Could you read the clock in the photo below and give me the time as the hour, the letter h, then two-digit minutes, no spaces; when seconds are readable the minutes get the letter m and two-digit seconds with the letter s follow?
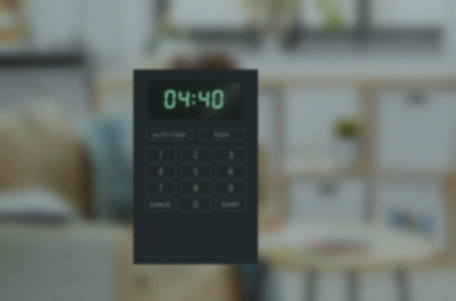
4h40
